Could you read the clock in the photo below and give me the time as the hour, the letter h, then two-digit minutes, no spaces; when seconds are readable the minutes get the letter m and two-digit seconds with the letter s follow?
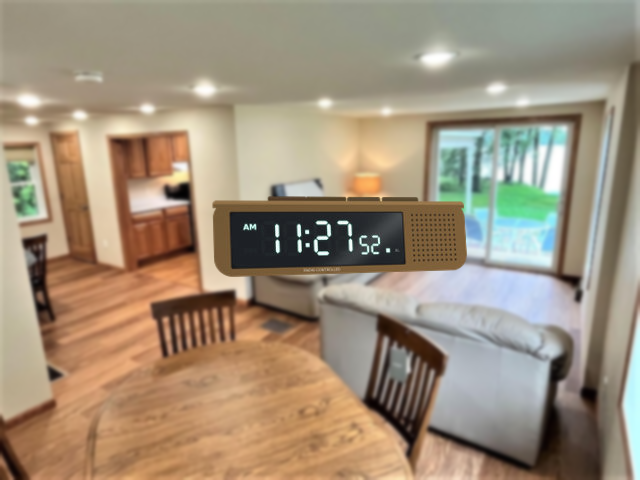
11h27m52s
